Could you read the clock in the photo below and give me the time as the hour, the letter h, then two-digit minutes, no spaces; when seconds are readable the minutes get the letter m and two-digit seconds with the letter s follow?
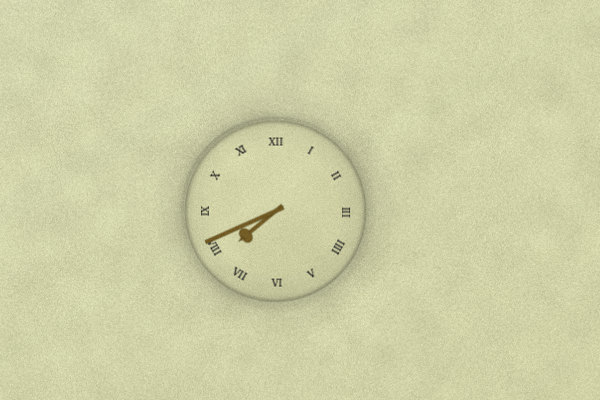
7h41
